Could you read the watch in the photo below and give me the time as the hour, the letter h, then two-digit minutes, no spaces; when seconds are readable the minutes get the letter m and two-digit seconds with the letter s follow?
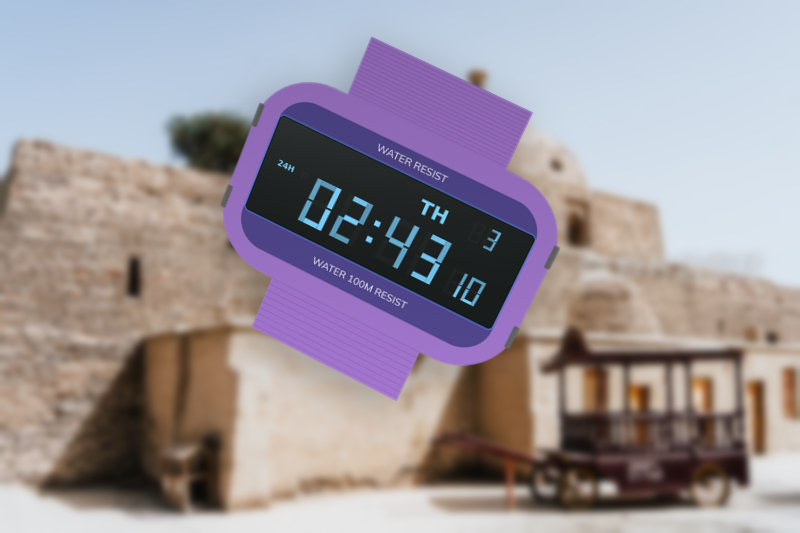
2h43m10s
